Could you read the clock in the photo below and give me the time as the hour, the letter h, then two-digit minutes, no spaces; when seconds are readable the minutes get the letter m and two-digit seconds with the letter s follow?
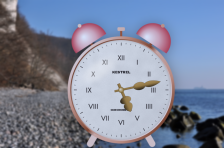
5h13
